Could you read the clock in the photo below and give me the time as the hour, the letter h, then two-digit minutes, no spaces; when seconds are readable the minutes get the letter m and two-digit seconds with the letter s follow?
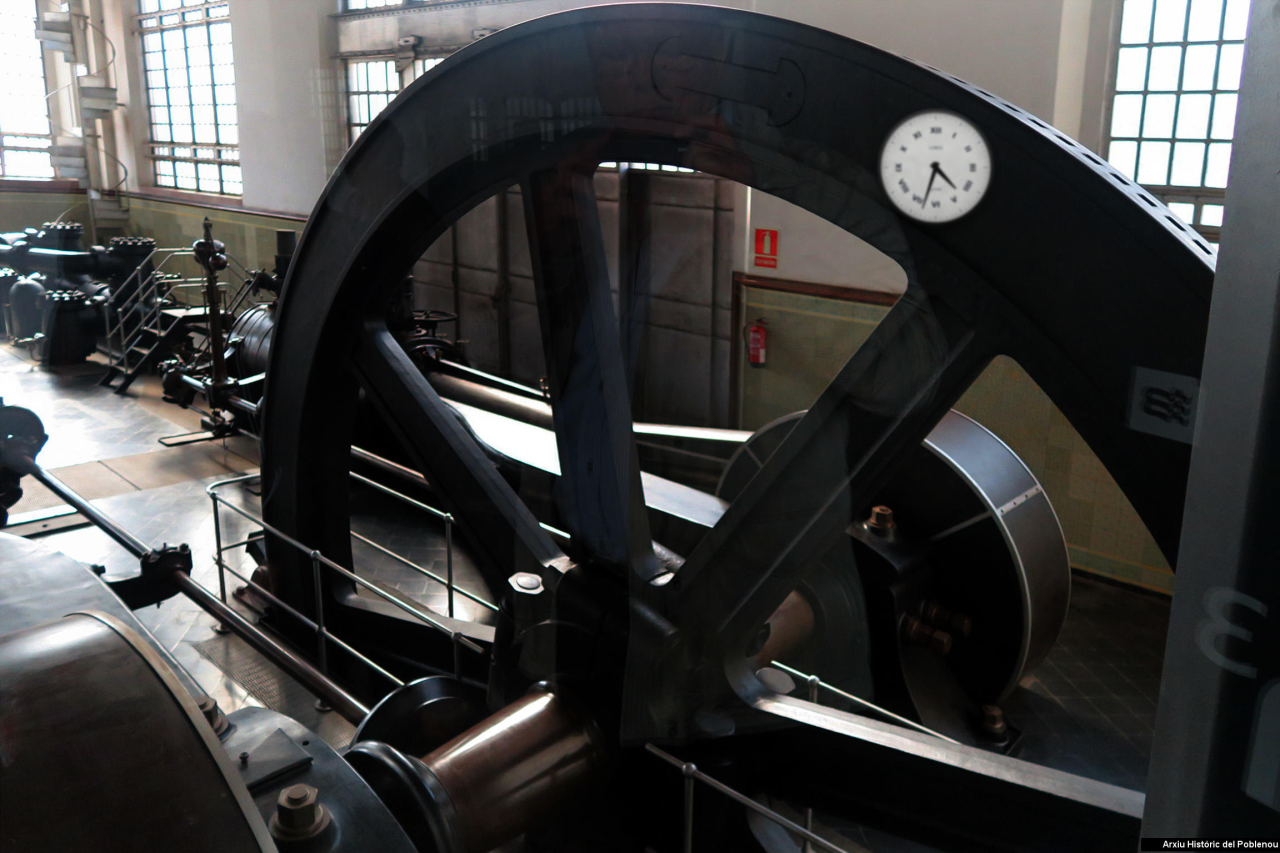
4h33
